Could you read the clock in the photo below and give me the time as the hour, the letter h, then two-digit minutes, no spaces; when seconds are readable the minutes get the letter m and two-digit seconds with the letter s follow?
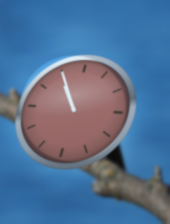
10h55
